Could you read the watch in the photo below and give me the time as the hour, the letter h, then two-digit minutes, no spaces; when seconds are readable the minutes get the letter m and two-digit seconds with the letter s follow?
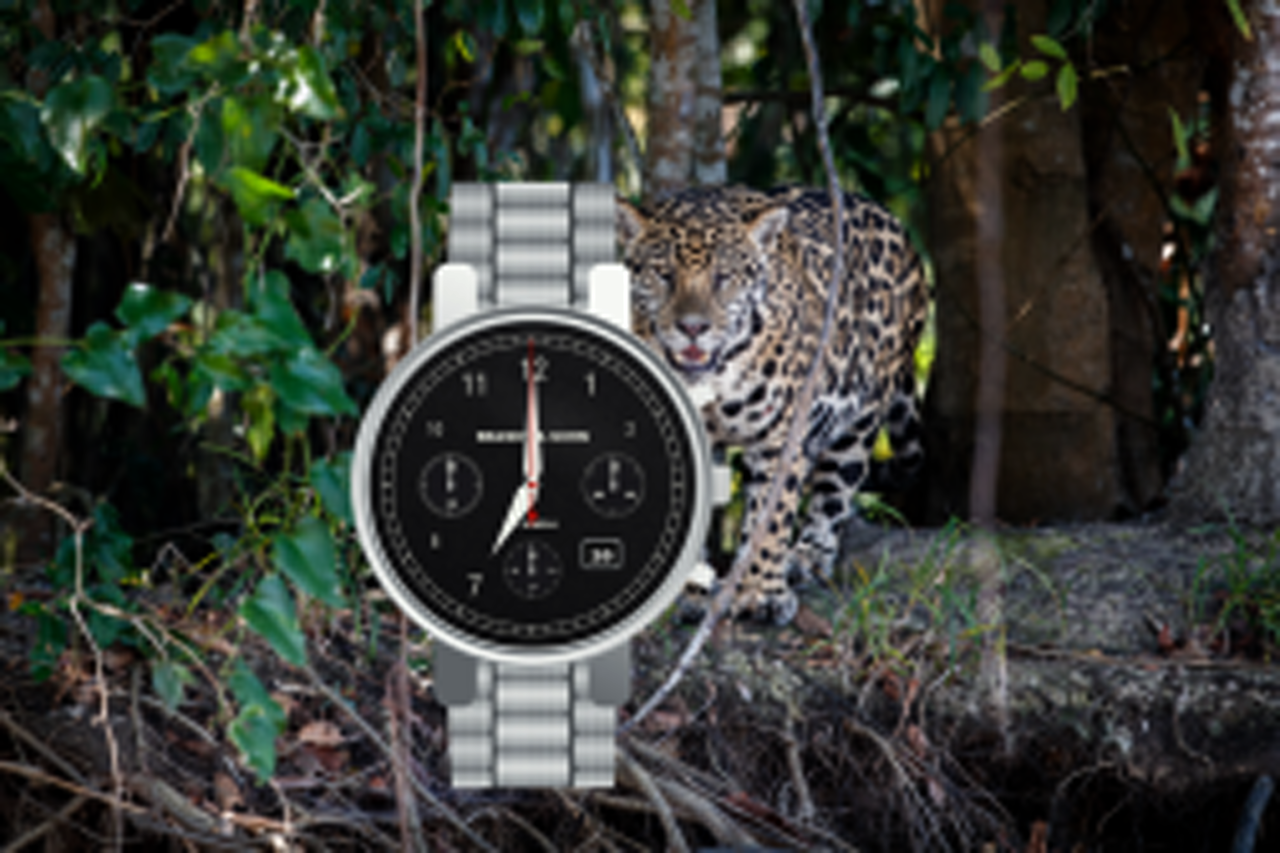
7h00
